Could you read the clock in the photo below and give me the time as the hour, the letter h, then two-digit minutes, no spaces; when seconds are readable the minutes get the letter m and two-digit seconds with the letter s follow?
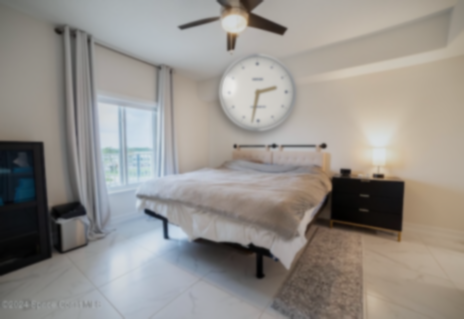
2h32
